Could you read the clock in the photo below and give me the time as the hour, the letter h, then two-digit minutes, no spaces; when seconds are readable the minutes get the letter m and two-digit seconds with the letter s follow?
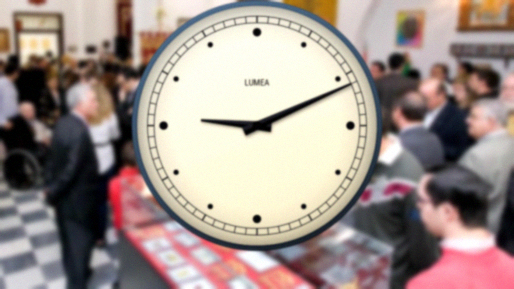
9h11
